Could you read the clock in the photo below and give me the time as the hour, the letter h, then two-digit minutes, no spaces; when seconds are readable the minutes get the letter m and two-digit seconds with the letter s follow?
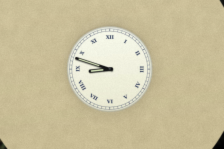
8h48
